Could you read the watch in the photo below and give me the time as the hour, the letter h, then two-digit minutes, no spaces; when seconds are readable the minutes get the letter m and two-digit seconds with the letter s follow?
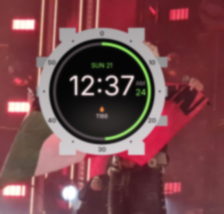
12h37
